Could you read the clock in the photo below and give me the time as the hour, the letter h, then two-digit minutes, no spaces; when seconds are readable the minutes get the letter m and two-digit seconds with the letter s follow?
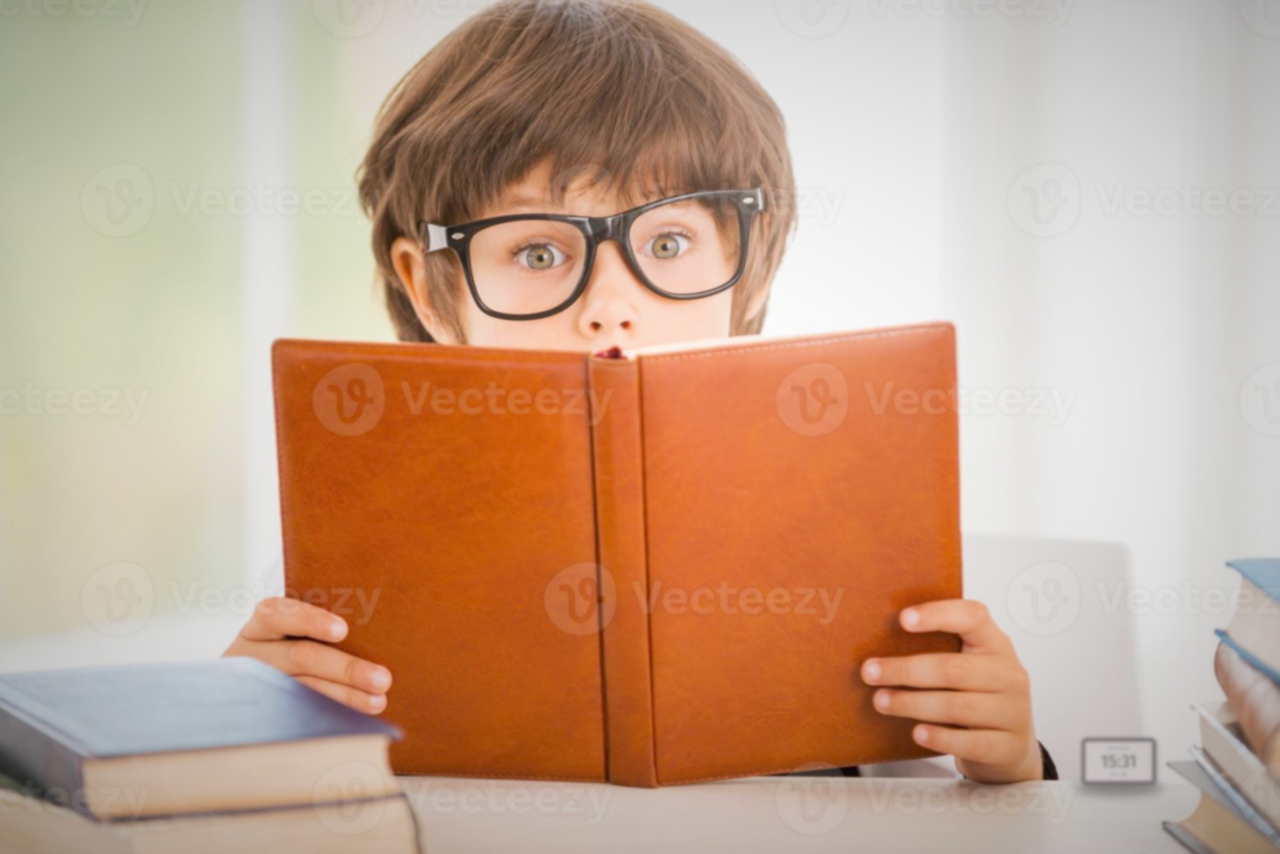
15h31
